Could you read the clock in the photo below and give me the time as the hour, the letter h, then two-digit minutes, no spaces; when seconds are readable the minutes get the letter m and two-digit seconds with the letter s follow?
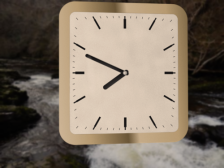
7h49
